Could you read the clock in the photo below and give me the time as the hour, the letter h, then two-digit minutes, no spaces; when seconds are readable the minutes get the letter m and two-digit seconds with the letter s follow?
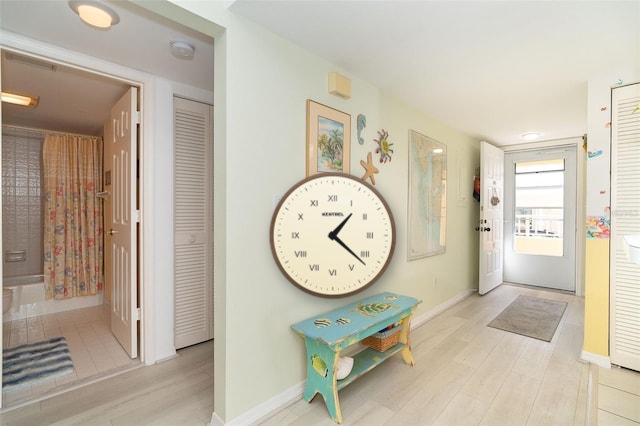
1h22
